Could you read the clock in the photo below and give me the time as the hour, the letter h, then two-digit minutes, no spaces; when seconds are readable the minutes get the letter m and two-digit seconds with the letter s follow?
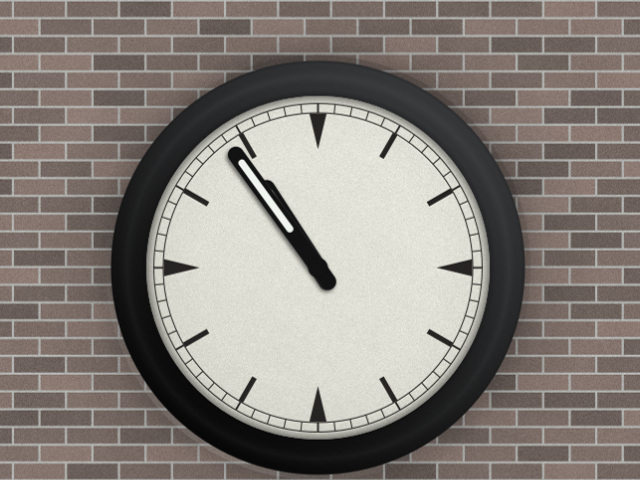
10h54
